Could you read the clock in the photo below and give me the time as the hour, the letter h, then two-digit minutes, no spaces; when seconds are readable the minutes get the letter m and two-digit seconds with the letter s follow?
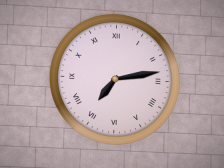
7h13
